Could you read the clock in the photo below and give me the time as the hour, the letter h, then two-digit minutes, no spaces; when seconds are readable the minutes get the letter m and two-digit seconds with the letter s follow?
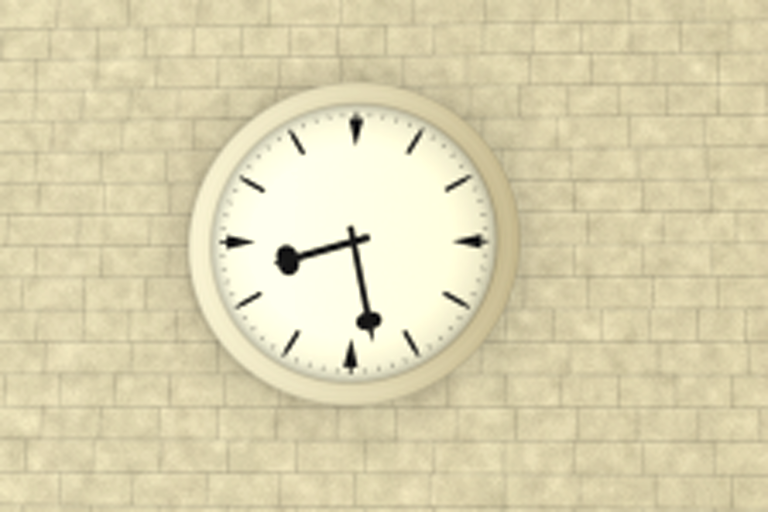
8h28
